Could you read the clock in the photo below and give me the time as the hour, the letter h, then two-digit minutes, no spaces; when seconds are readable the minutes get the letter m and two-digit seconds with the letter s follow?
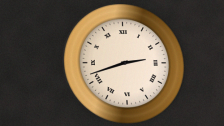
2h42
